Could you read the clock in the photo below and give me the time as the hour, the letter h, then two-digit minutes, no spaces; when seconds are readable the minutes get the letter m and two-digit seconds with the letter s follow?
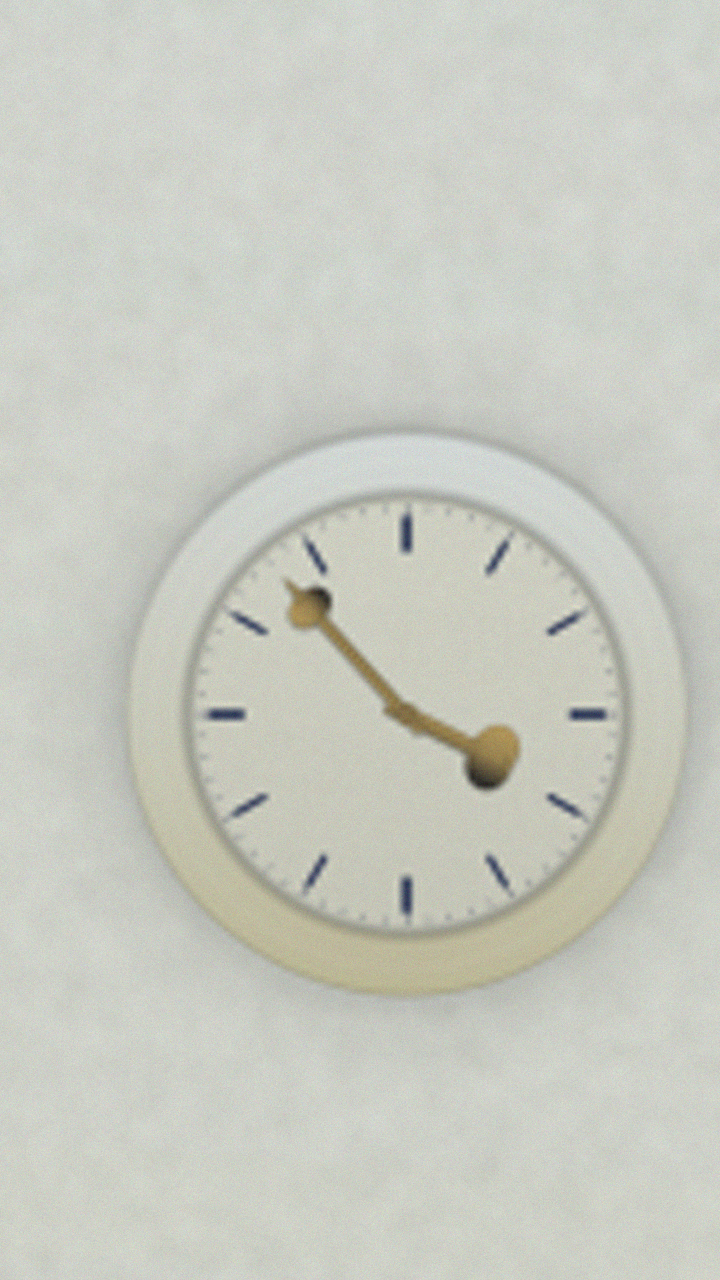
3h53
